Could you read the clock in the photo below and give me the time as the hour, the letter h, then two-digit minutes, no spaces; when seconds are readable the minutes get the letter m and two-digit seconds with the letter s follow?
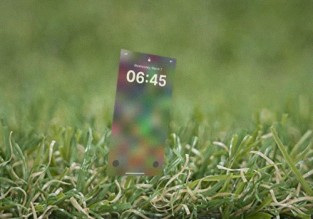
6h45
